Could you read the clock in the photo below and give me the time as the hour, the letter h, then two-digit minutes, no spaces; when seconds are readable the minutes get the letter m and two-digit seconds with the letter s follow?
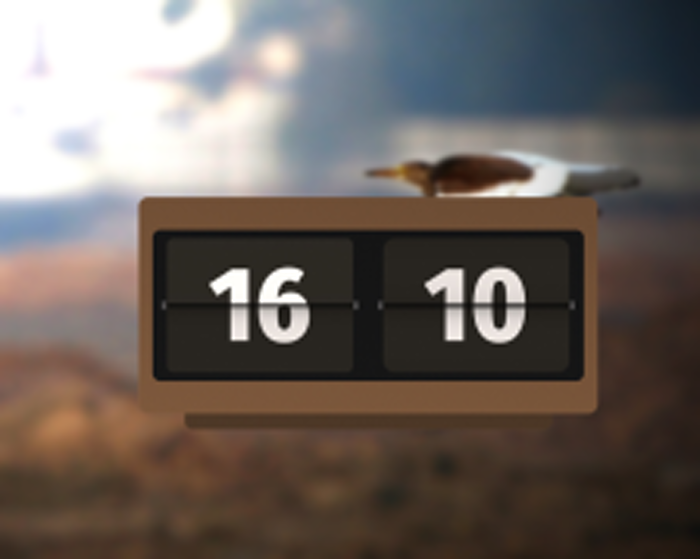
16h10
